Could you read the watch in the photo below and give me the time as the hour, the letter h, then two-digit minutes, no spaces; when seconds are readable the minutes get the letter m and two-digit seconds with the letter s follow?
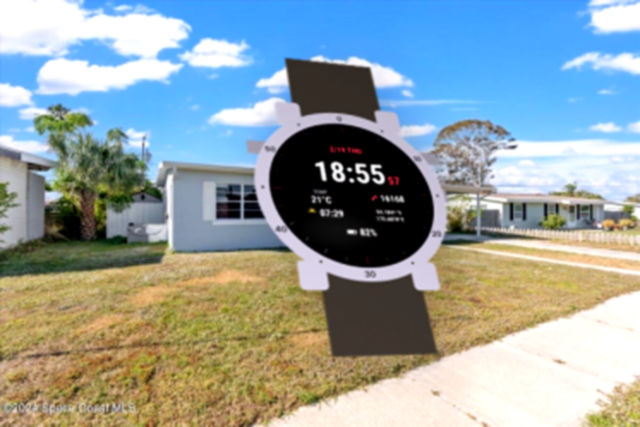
18h55
